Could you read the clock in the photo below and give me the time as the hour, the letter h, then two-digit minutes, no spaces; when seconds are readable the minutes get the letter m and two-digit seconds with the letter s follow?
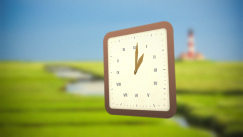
1h01
